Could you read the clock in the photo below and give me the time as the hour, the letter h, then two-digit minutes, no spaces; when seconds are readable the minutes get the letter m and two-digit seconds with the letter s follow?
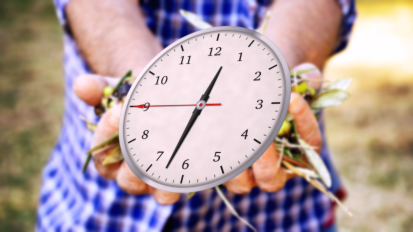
12h32m45s
